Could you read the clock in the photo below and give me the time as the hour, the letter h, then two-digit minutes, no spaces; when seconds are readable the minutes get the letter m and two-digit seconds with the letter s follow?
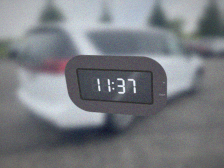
11h37
